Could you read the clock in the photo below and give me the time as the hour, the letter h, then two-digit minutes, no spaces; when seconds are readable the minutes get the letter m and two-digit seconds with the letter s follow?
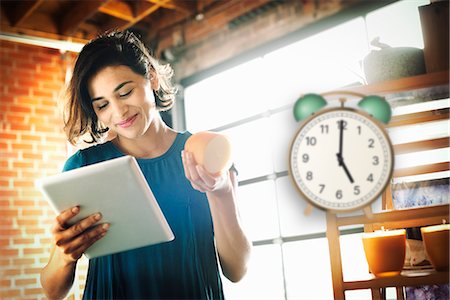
5h00
